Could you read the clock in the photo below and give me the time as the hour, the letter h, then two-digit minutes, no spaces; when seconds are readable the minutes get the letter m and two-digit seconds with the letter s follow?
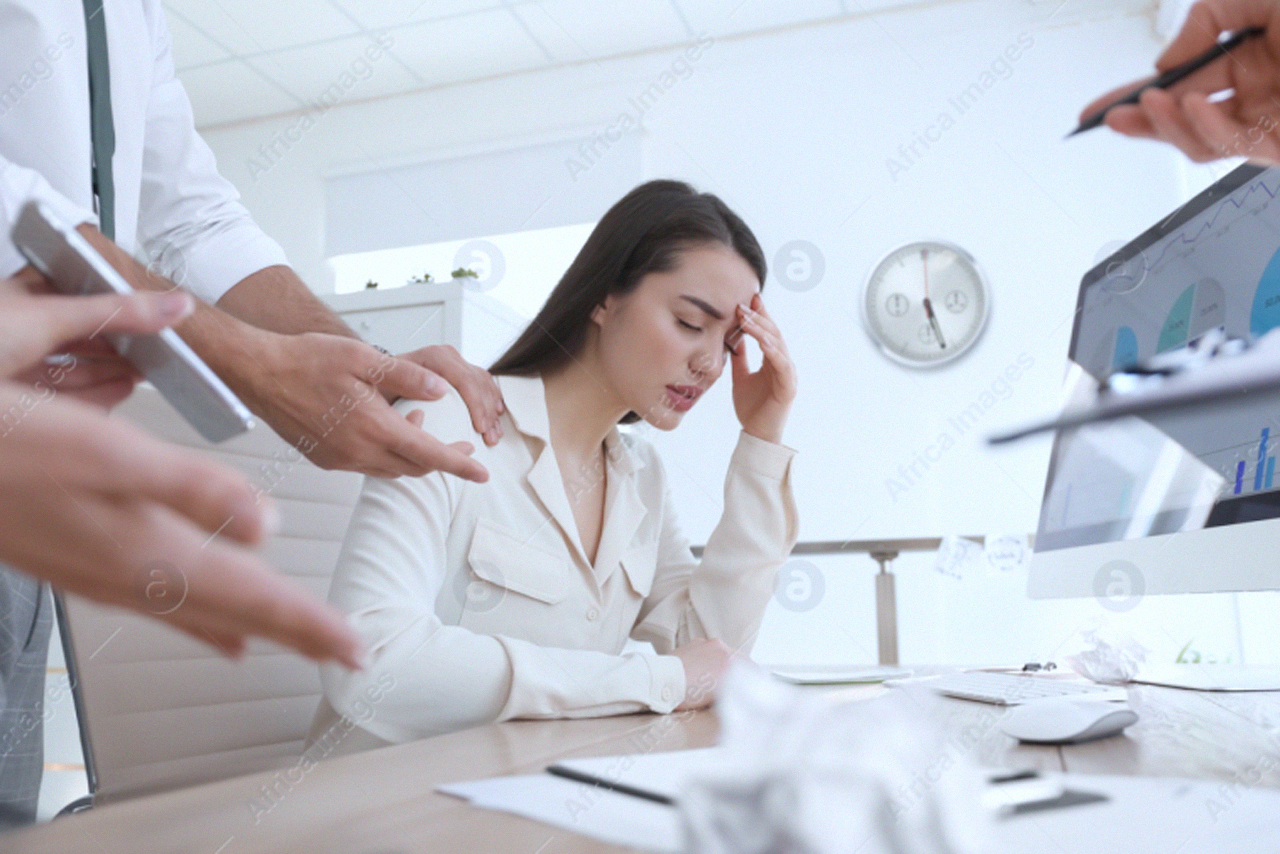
5h27
